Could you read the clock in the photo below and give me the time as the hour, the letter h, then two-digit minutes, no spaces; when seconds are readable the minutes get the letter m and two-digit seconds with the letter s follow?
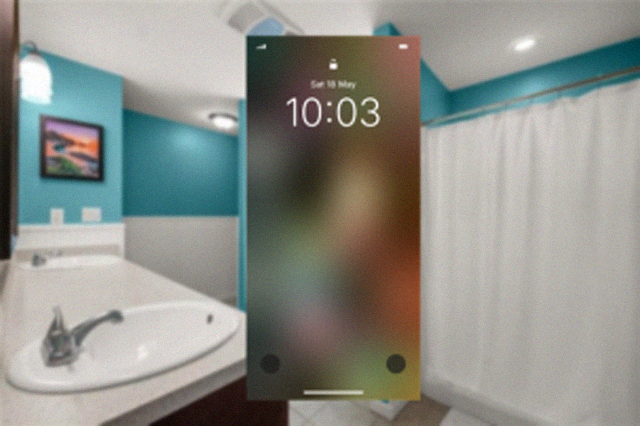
10h03
